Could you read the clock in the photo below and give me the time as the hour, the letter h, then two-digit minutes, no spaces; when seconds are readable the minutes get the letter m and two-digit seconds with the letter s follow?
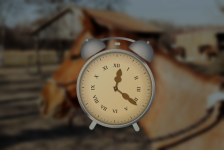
12h21
